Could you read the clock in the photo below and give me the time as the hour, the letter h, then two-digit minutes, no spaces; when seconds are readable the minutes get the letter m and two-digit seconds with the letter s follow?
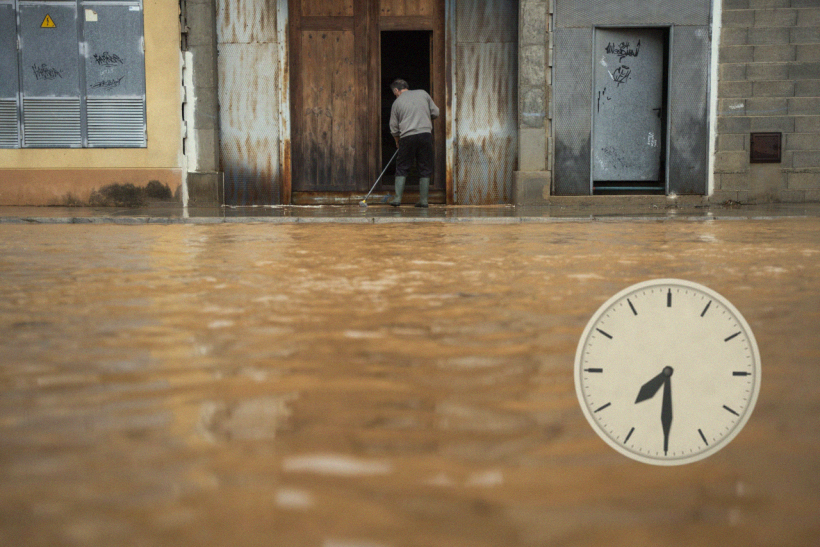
7h30
